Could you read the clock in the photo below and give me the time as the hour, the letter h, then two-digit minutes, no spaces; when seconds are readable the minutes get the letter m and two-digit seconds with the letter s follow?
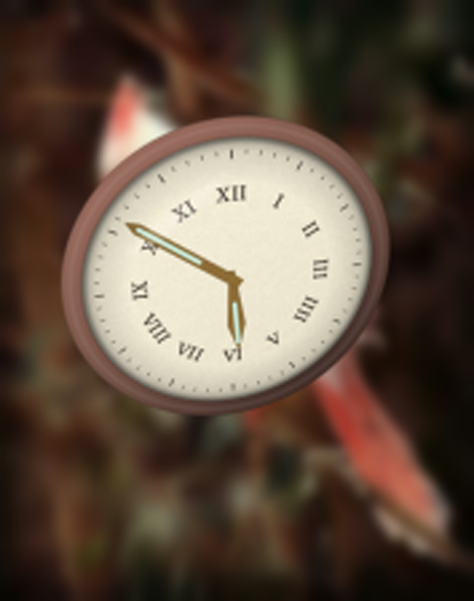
5h51
